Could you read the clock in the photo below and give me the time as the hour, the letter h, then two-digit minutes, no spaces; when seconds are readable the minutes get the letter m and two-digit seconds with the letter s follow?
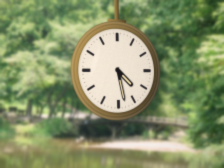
4h28
